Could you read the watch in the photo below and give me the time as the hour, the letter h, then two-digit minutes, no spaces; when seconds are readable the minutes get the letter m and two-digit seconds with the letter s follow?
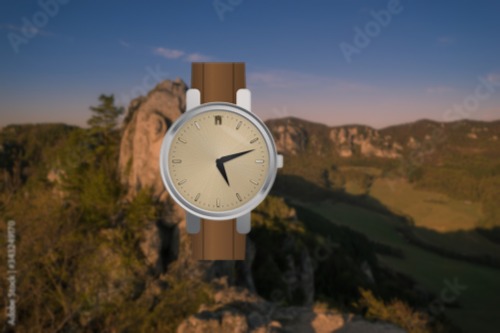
5h12
